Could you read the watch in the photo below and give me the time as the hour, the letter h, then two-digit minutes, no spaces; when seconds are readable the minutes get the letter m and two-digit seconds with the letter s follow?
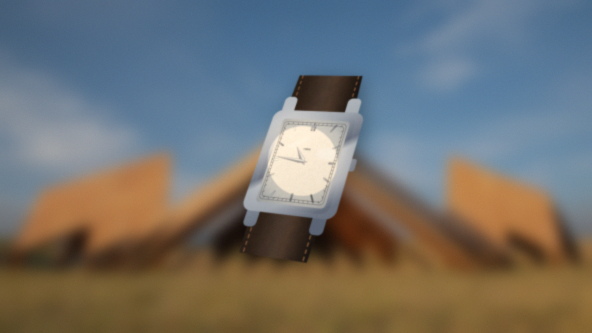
10h46
